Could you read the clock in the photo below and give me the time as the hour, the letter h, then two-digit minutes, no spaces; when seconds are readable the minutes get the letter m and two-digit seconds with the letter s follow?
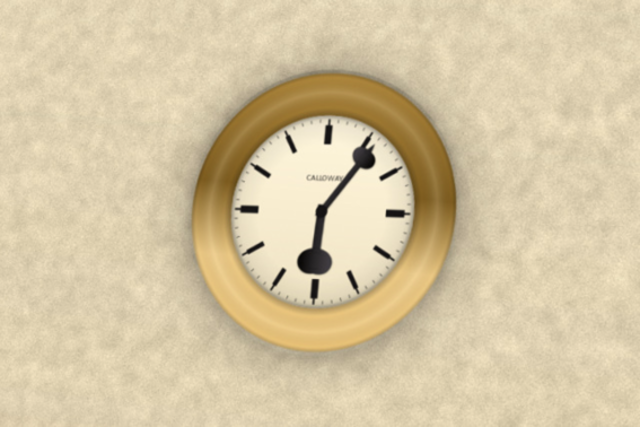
6h06
